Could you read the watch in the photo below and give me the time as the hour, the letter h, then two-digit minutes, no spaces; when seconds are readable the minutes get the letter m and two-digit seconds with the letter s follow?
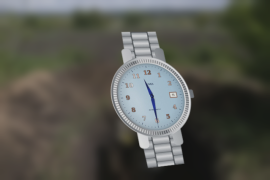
11h30
